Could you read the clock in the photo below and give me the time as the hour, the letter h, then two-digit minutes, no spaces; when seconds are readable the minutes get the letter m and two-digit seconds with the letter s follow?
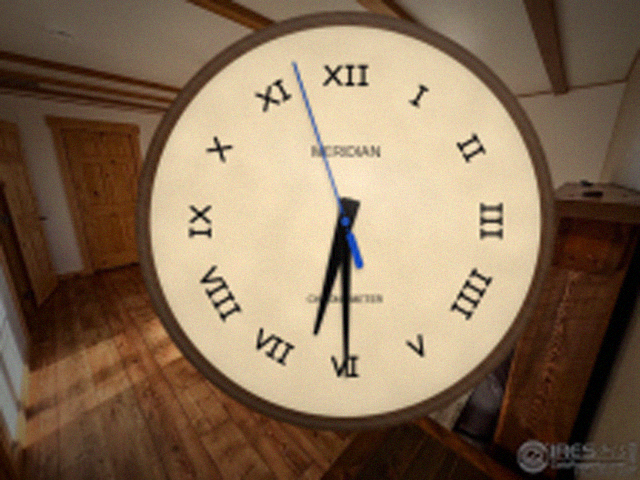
6h29m57s
